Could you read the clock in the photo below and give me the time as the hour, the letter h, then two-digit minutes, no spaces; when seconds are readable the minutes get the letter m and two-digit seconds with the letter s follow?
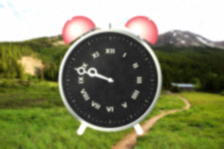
9h48
